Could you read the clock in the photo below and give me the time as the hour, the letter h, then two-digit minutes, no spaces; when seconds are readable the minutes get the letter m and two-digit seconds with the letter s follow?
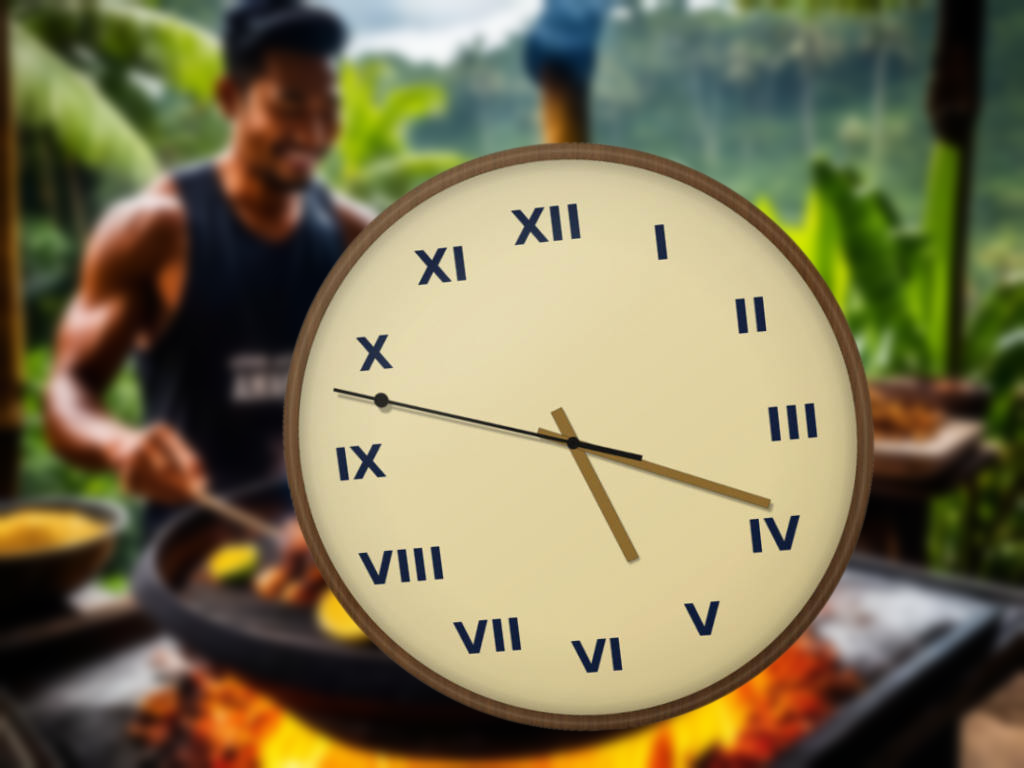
5h18m48s
